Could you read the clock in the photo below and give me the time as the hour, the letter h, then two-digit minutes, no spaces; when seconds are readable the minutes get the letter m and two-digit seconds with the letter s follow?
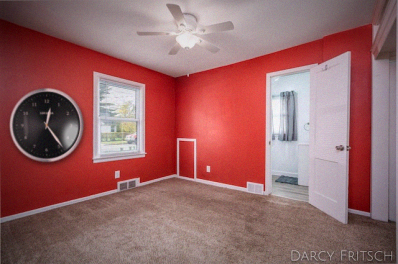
12h24
